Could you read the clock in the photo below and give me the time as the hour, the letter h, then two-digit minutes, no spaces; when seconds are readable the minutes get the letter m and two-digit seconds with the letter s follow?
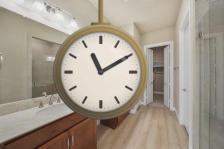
11h10
